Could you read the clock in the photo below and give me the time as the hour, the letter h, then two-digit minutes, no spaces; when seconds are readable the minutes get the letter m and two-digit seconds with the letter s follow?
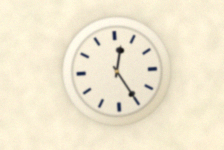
12h25
